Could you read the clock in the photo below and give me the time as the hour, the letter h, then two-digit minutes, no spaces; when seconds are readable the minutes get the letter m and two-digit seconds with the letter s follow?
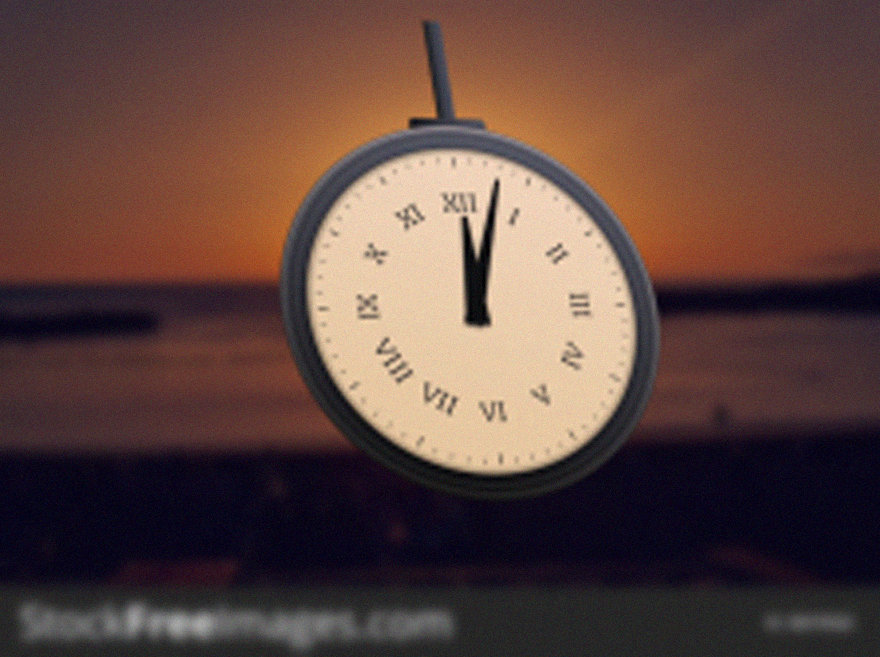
12h03
